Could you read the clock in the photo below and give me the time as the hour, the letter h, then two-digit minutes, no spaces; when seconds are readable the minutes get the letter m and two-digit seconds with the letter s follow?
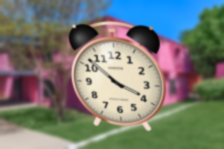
3h52
